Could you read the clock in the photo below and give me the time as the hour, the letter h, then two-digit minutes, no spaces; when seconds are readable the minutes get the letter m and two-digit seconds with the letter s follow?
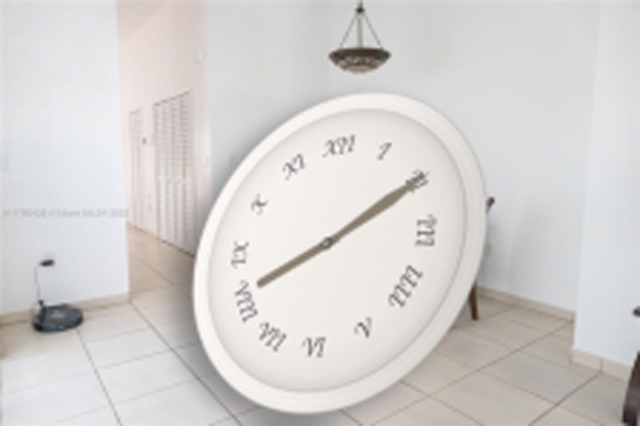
8h10
